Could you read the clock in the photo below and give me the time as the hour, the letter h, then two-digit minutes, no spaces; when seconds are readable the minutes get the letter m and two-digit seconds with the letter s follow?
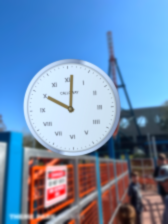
10h01
